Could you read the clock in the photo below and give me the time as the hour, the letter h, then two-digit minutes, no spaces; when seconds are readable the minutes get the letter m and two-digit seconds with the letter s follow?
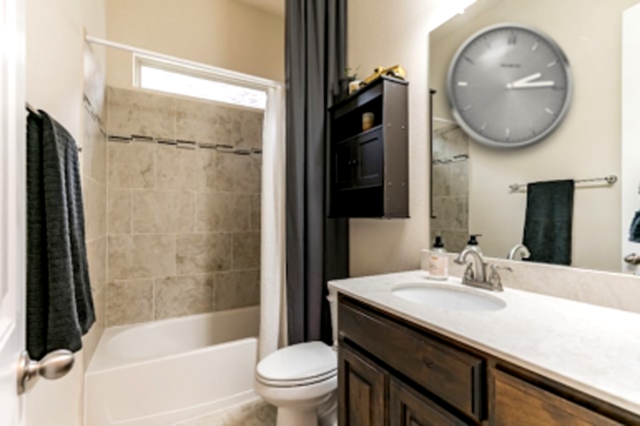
2h14
